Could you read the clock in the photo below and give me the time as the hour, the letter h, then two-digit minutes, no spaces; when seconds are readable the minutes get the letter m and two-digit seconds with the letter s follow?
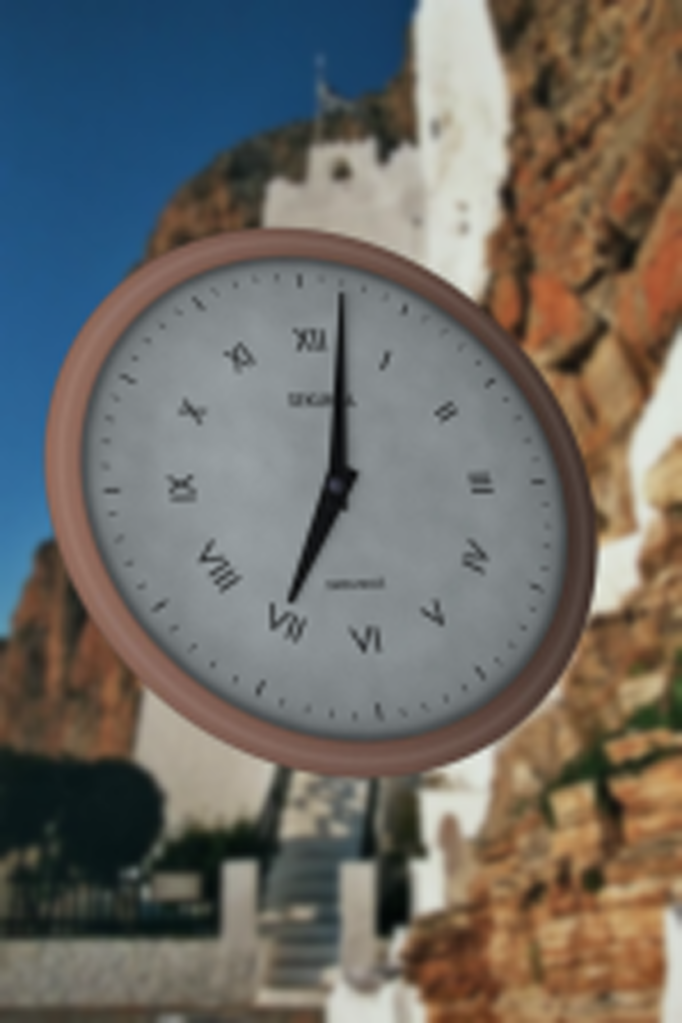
7h02
